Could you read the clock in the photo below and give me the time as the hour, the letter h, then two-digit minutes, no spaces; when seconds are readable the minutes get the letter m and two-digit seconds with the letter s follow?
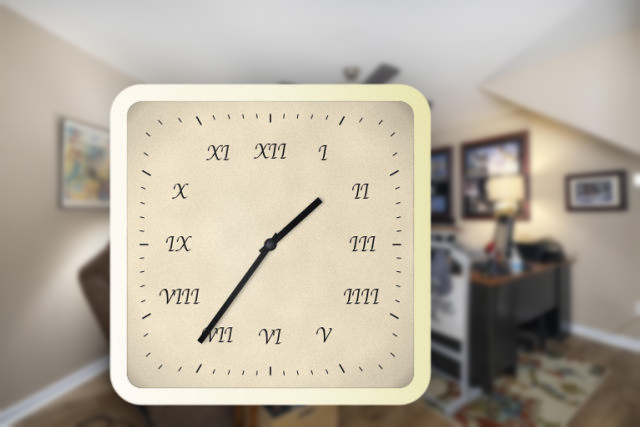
1h36
